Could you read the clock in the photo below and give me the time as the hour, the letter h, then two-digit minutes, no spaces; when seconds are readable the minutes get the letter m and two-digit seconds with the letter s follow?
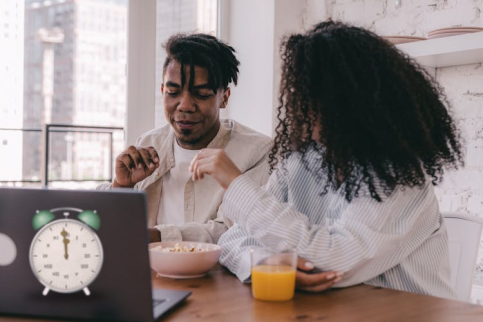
11h59
